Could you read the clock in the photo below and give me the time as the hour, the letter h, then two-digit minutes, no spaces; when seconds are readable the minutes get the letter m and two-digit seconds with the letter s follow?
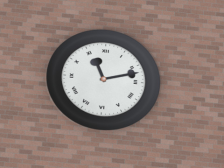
11h12
